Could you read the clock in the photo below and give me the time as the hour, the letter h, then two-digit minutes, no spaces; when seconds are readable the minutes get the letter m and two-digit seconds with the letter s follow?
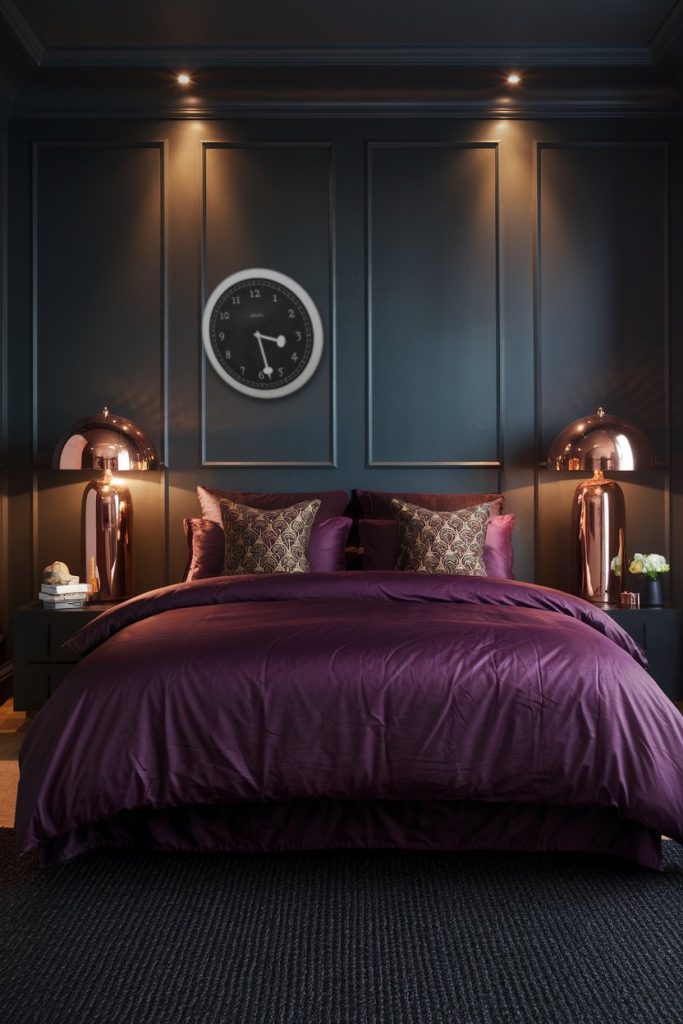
3h28
